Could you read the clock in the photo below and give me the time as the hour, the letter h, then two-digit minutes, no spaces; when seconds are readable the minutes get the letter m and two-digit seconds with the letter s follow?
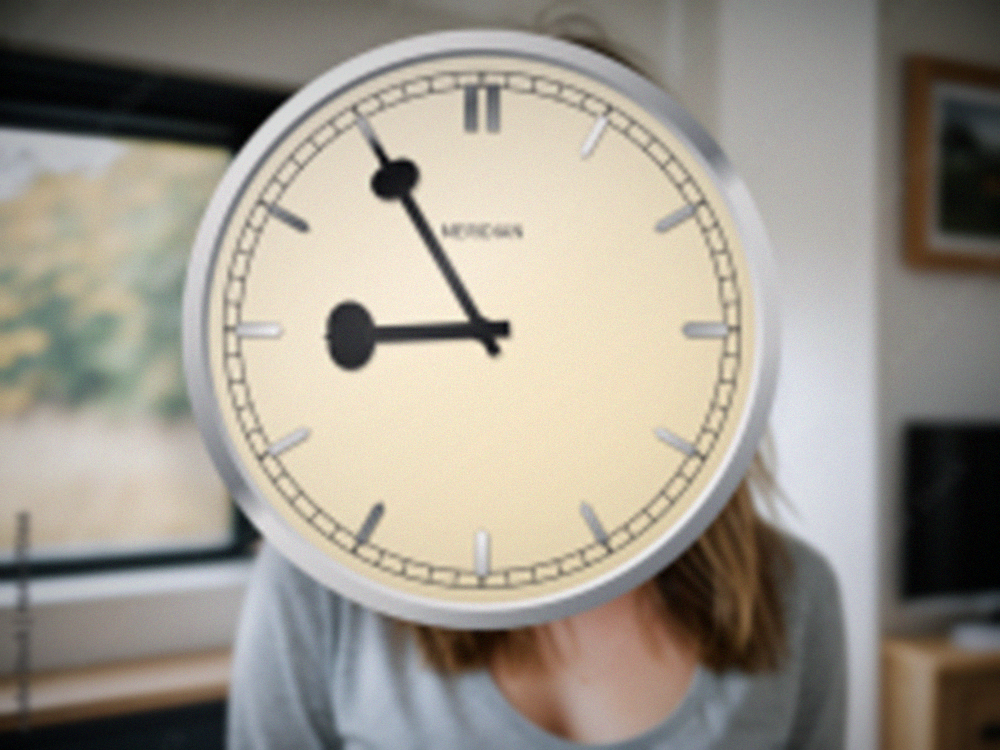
8h55
